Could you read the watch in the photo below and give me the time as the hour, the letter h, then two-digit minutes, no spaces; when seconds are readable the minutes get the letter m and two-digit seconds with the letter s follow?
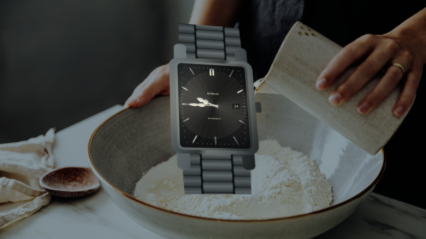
9h45
